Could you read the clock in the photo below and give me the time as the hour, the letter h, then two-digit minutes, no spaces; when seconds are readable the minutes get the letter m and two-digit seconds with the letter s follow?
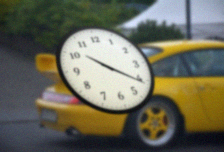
10h21
